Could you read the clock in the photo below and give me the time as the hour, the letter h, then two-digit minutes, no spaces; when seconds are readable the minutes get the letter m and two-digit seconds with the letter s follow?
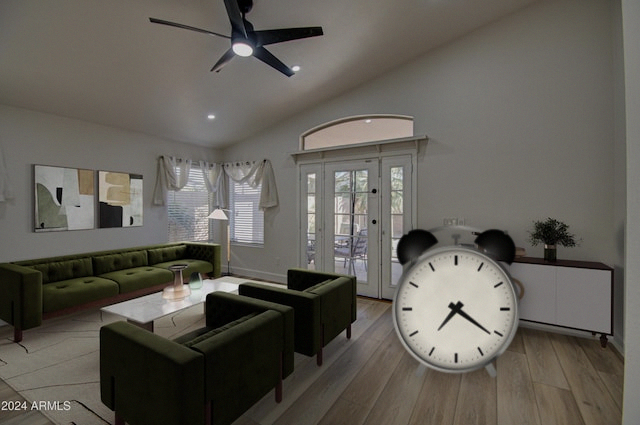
7h21
